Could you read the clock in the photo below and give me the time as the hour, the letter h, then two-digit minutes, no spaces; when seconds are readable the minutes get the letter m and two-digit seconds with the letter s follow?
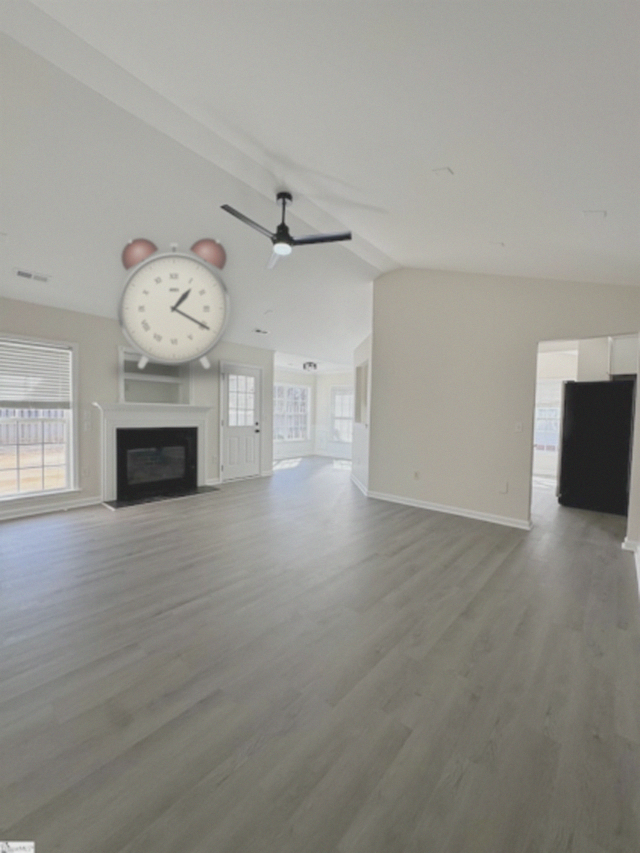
1h20
